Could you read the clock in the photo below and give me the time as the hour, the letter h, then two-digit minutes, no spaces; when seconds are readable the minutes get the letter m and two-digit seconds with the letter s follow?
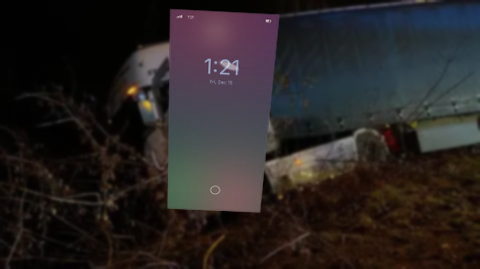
1h21
